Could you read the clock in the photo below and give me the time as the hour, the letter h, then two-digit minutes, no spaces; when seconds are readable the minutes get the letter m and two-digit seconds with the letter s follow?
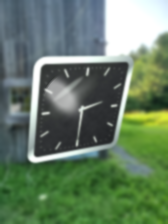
2h30
